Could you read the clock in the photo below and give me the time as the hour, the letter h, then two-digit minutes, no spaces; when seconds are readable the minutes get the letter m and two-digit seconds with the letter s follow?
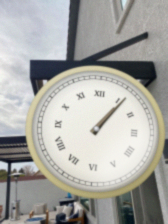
1h06
